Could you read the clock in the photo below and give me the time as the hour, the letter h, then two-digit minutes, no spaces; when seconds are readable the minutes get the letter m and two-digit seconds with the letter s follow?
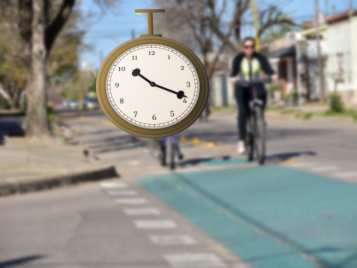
10h19
